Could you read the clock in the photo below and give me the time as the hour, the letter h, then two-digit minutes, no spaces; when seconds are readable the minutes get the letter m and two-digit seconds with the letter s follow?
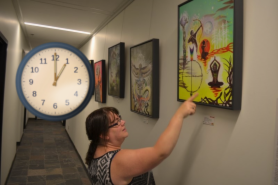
1h00
